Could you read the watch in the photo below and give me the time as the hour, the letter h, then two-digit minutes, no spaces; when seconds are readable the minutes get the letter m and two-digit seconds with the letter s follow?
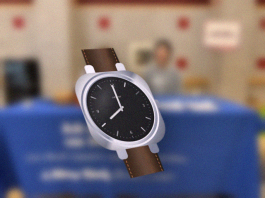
8h00
